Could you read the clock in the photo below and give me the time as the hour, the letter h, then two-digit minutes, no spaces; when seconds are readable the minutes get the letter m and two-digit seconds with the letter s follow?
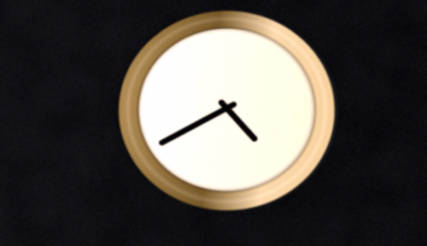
4h40
